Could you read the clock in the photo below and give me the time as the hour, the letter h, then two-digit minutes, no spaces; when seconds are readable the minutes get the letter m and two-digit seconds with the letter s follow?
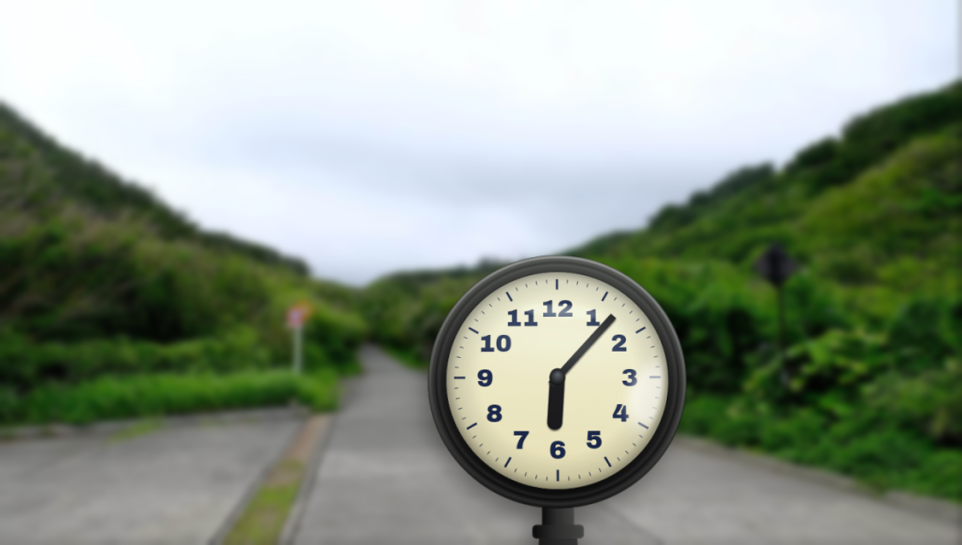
6h07
